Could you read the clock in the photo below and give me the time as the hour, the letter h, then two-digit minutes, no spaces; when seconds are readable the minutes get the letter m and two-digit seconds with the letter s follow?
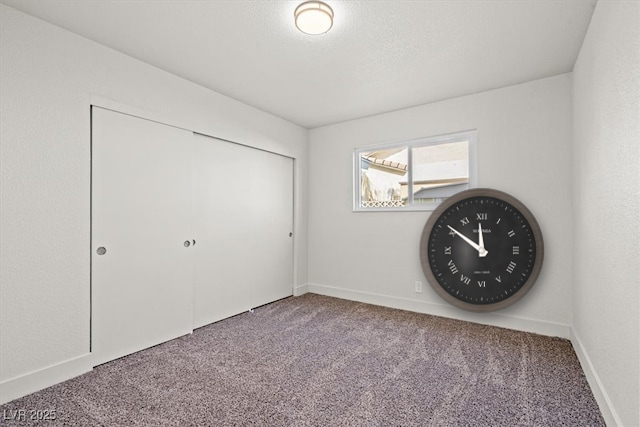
11h51
